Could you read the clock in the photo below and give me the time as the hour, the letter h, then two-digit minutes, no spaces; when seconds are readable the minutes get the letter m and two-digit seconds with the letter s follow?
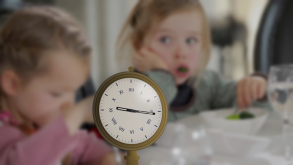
9h16
